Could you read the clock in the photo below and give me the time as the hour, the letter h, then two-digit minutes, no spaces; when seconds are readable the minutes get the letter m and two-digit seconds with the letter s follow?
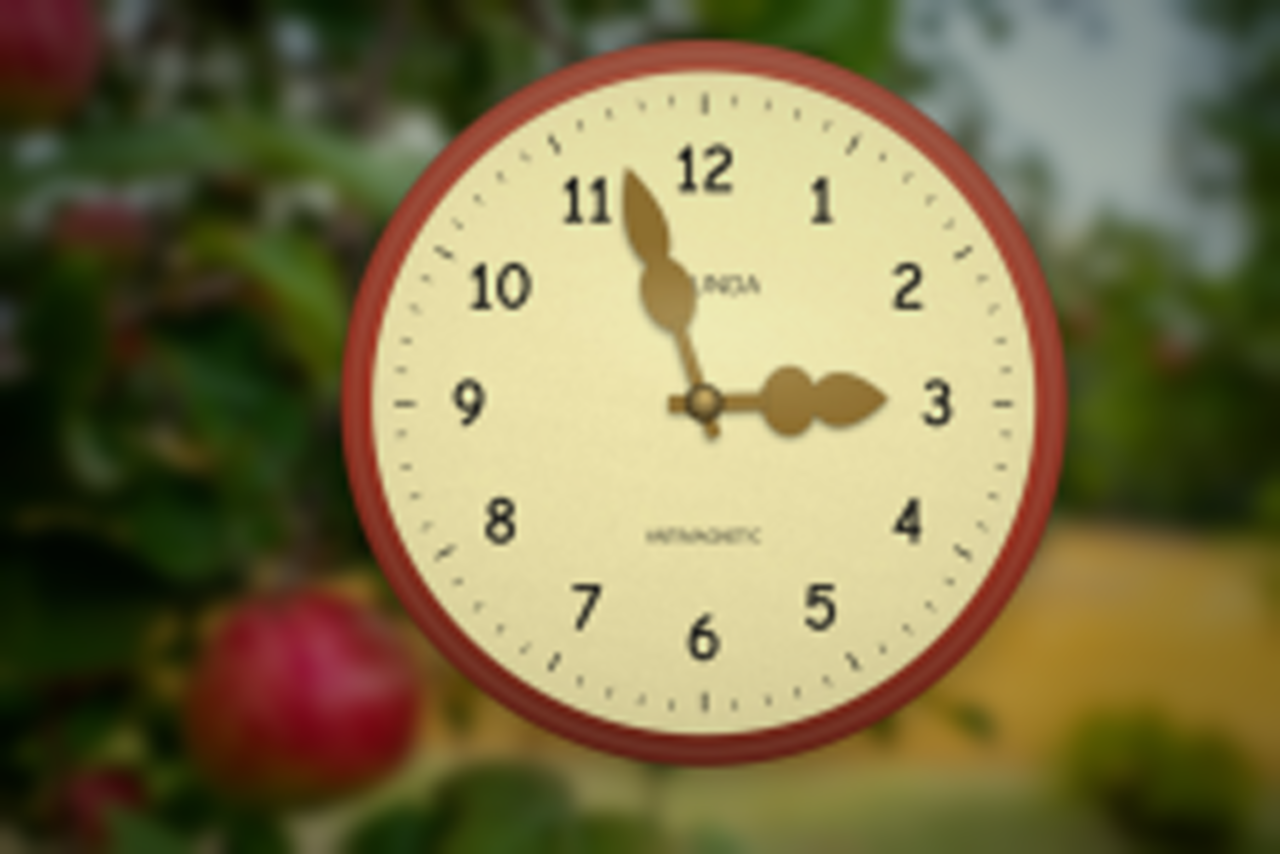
2h57
